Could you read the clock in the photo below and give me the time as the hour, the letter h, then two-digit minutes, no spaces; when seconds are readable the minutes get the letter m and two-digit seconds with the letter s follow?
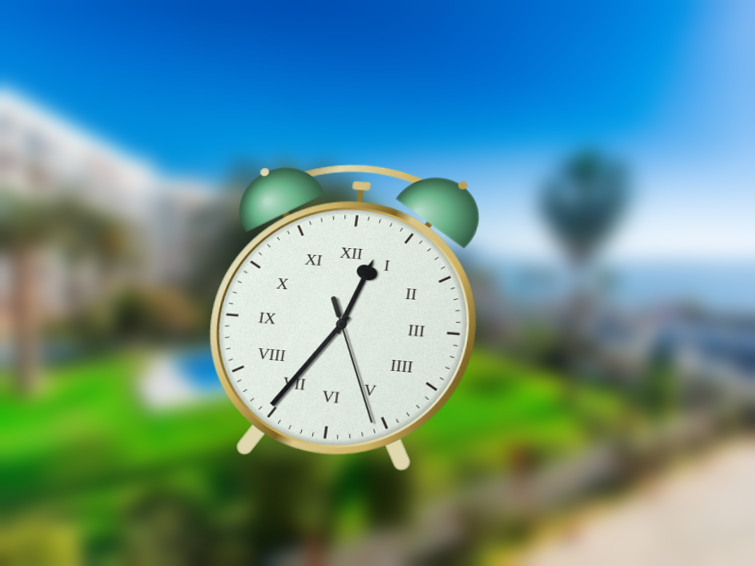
12h35m26s
